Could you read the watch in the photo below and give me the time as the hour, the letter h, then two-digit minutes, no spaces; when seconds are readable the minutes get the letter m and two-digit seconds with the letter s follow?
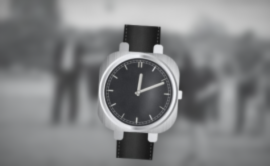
12h11
